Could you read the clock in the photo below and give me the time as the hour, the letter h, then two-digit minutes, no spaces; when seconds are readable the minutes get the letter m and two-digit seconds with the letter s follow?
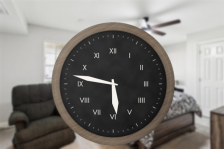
5h47
